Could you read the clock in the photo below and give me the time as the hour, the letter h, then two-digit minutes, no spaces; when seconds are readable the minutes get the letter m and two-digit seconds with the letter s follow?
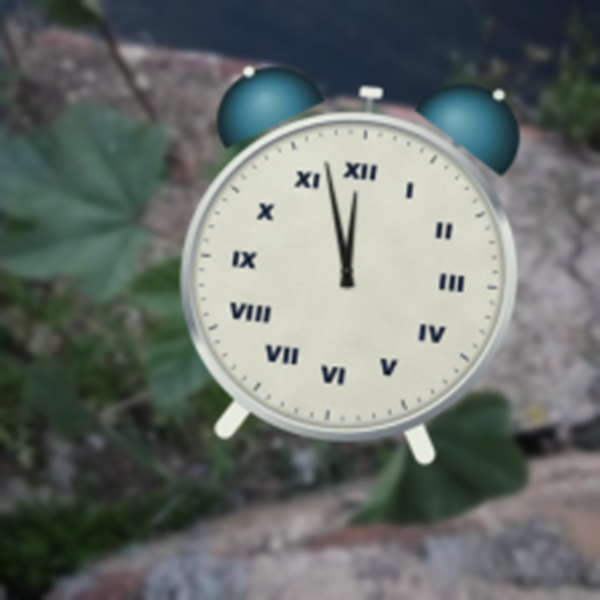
11h57
